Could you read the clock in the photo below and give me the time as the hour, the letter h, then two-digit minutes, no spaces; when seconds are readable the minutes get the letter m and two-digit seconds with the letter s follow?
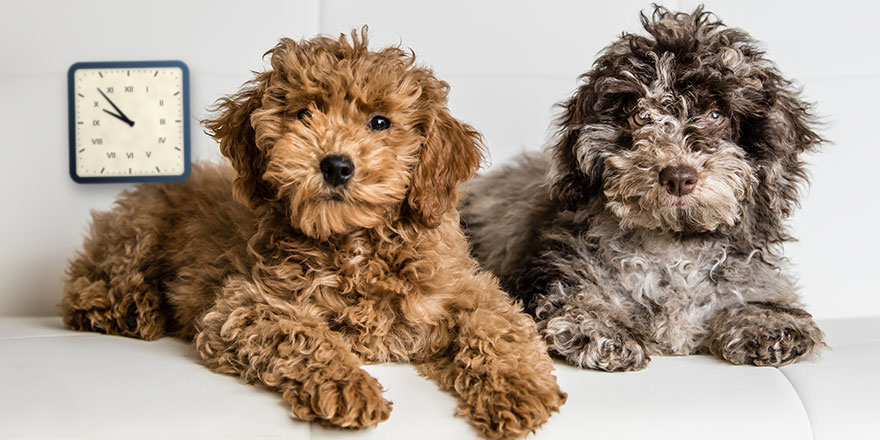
9h53
